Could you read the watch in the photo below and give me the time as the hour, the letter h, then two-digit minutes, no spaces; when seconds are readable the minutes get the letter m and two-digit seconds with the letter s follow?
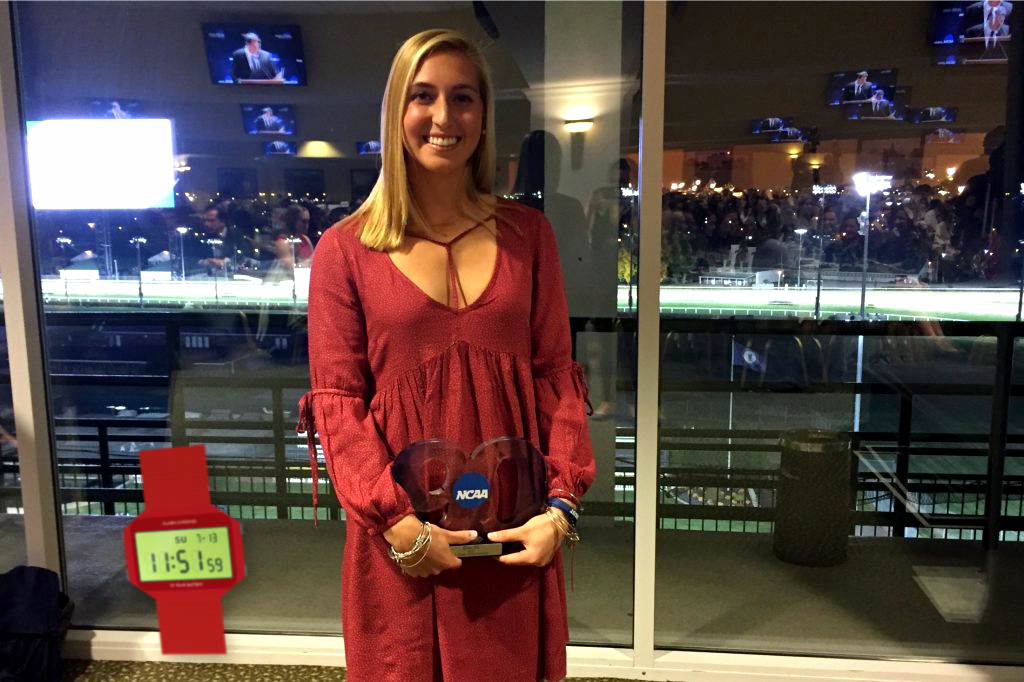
11h51m59s
